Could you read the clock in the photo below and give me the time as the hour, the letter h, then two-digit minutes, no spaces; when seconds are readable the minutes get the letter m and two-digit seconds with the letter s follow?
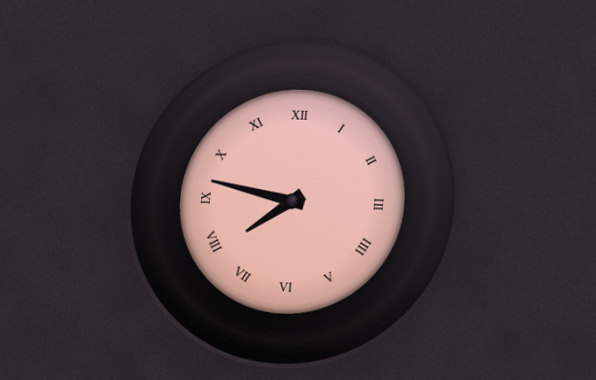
7h47
